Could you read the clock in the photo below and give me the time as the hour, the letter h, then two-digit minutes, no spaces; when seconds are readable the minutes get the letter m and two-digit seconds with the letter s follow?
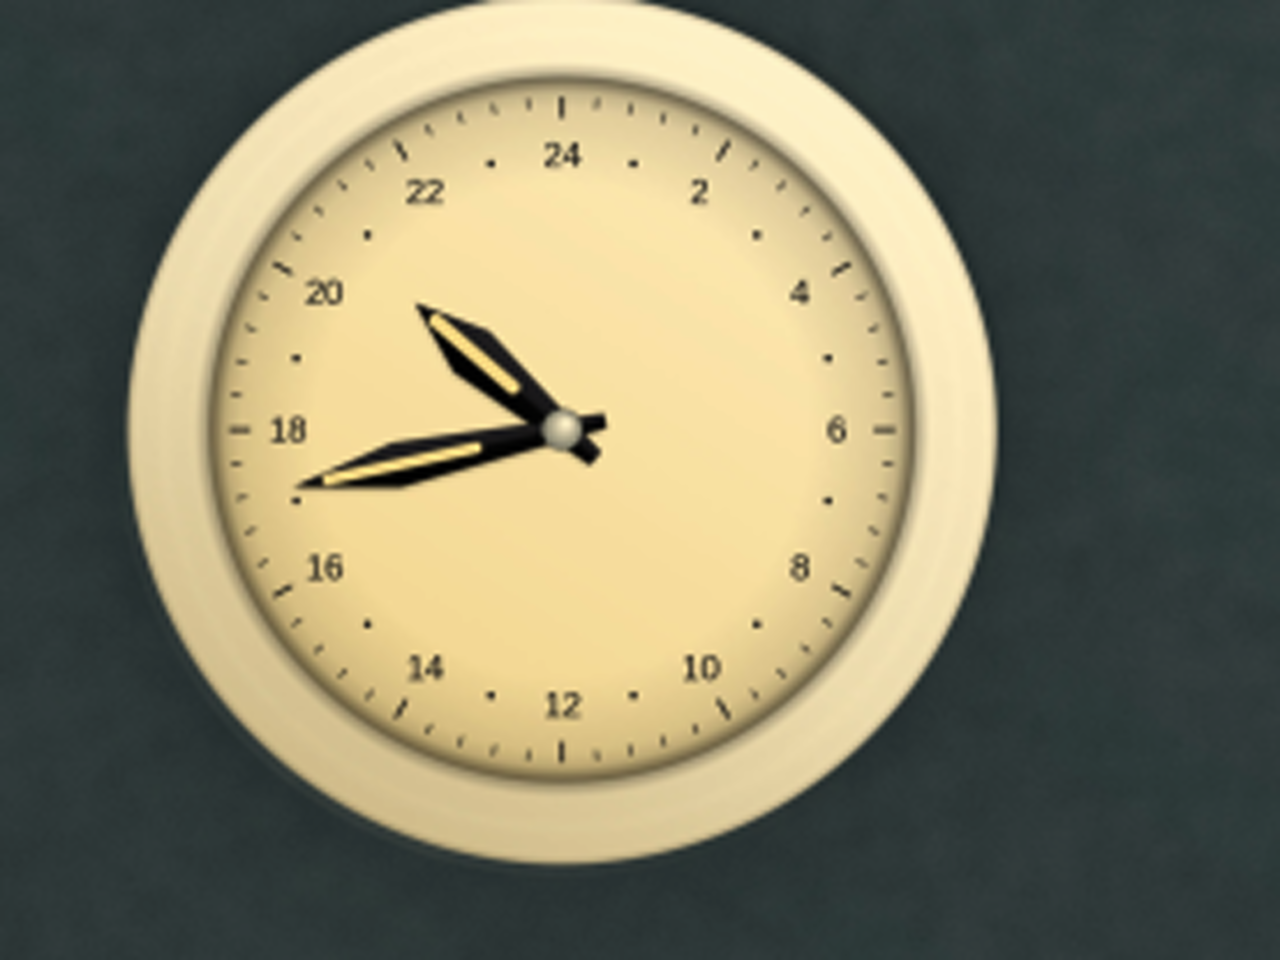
20h43
